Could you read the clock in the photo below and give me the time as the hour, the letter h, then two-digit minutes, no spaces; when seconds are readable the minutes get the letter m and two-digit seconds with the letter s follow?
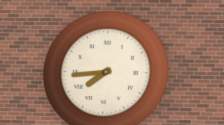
7h44
